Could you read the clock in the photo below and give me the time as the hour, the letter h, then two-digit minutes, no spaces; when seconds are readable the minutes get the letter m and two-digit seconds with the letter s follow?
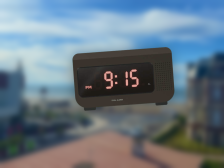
9h15
